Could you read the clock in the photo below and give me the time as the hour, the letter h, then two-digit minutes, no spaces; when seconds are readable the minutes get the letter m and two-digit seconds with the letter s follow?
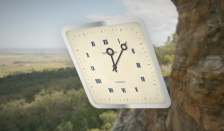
12h07
